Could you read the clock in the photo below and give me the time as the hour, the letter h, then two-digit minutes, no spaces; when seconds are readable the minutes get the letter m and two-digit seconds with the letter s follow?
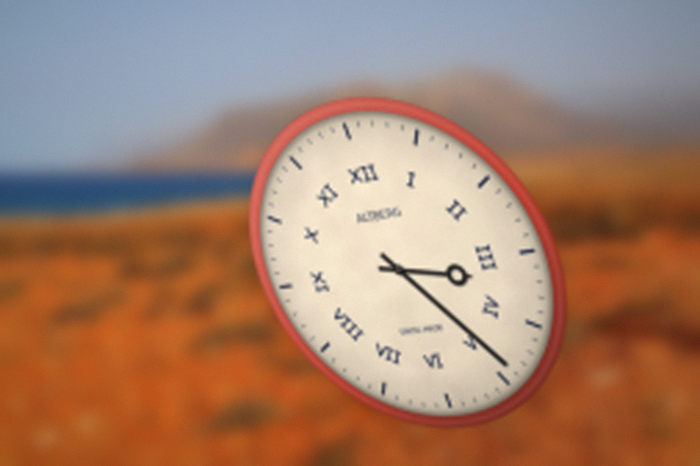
3h24
